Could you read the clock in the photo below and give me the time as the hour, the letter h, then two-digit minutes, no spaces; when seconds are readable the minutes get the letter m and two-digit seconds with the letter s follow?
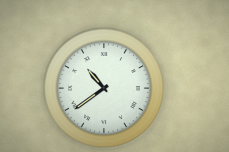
10h39
